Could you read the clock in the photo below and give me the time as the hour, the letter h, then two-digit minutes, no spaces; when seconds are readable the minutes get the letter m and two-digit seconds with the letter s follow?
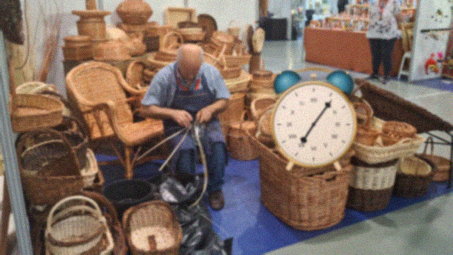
7h06
